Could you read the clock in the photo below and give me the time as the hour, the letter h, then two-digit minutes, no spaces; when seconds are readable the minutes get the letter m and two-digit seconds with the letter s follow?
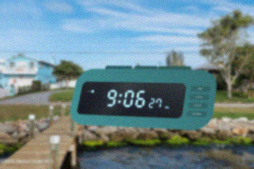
9h06
